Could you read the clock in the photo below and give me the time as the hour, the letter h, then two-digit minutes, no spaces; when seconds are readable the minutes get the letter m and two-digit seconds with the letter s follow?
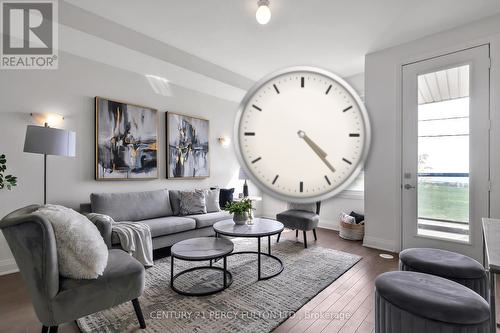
4h23
